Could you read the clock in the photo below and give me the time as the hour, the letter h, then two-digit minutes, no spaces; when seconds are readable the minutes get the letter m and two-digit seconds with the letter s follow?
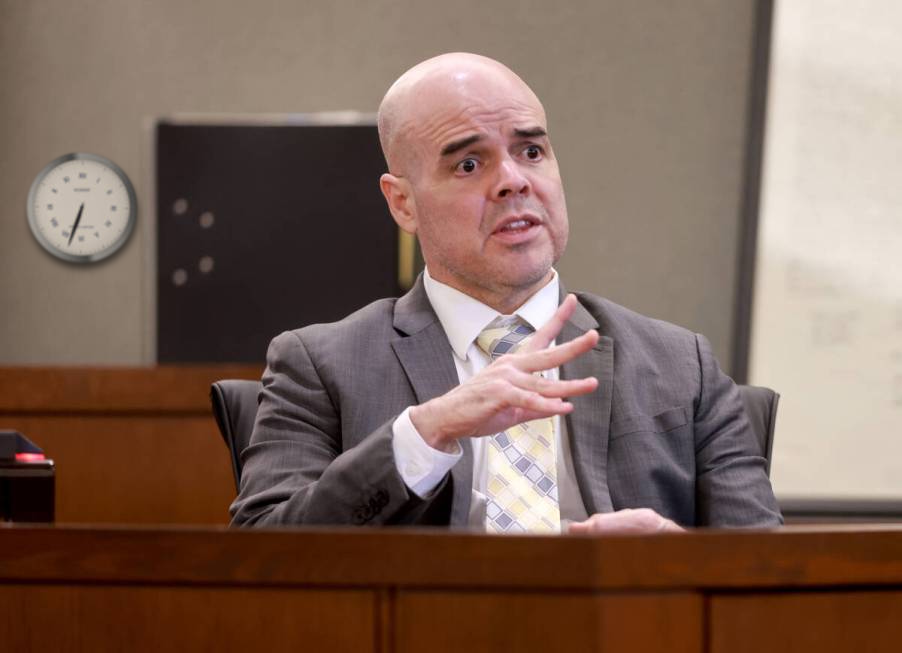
6h33
